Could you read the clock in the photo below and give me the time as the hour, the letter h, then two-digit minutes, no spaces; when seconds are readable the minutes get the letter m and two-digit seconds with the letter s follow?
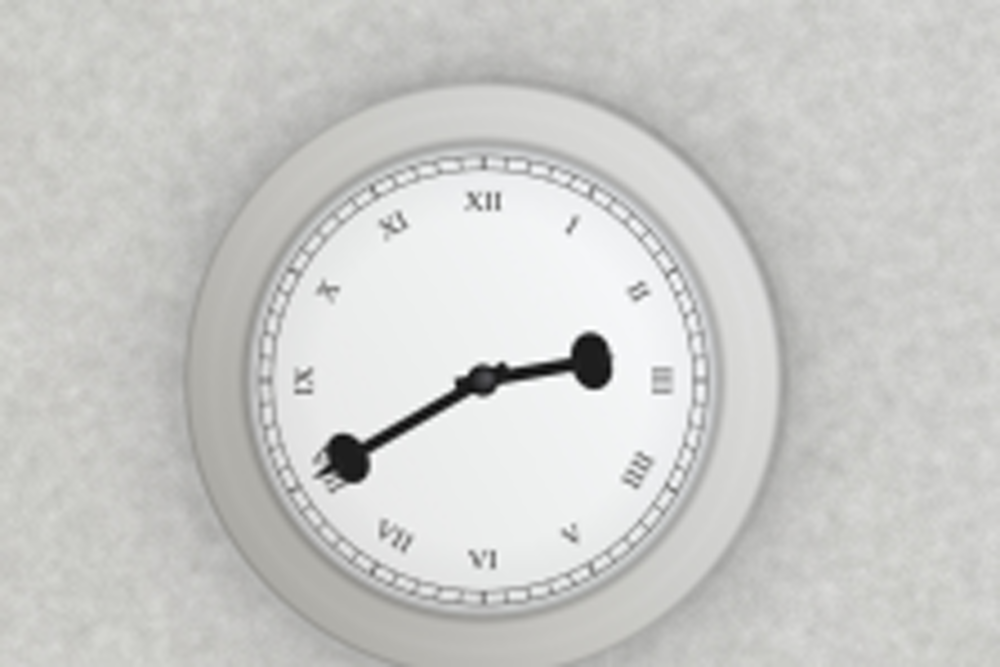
2h40
